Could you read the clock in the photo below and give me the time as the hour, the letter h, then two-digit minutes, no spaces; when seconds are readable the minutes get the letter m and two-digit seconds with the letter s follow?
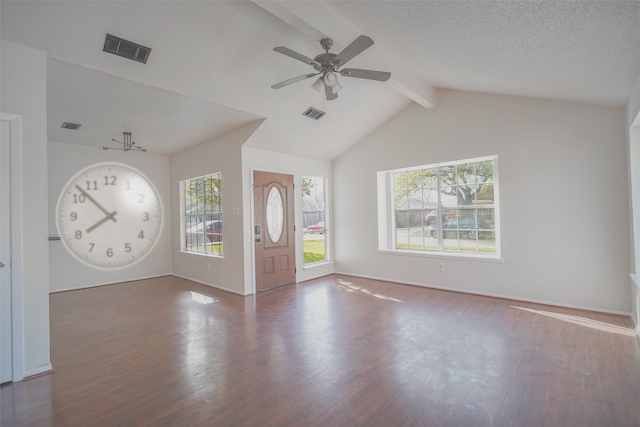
7h52
